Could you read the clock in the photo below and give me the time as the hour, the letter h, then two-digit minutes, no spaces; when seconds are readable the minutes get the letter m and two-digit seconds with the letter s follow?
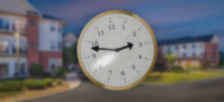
2h48
